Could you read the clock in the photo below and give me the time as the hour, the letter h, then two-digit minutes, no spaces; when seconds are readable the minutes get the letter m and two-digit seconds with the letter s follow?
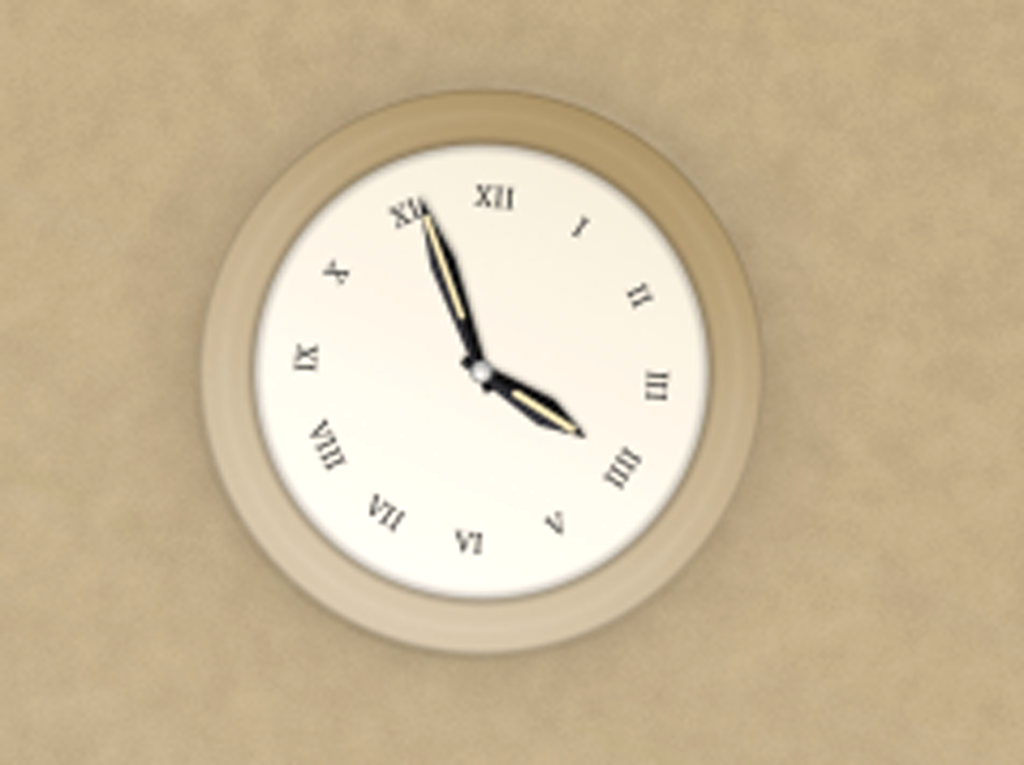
3h56
